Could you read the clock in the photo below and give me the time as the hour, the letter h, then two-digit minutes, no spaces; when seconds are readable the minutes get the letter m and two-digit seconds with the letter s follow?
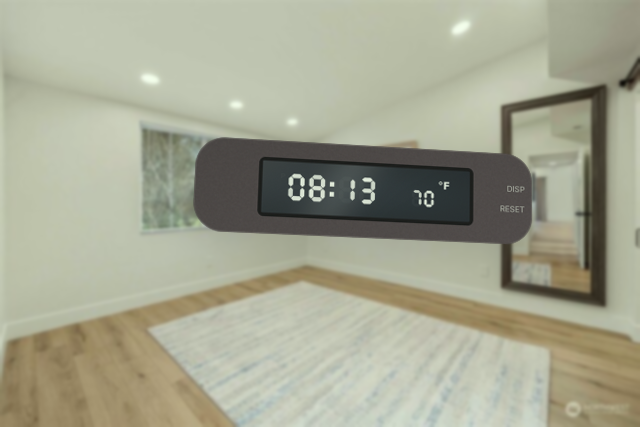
8h13
